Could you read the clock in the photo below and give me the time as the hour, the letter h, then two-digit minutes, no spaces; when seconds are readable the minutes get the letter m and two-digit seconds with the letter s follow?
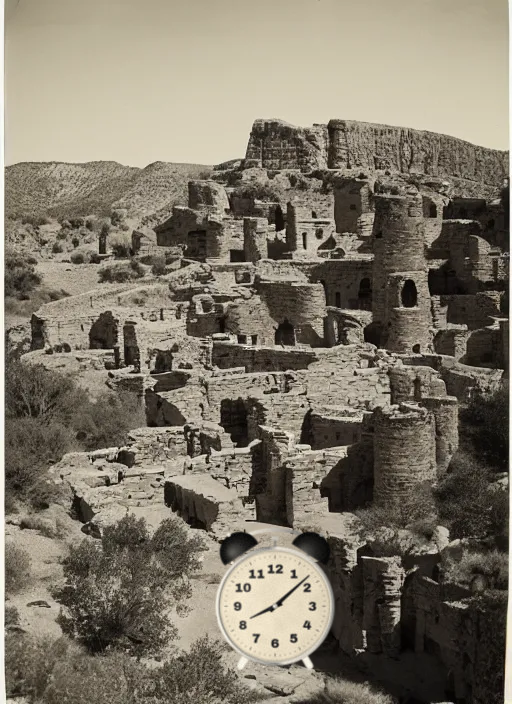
8h08
